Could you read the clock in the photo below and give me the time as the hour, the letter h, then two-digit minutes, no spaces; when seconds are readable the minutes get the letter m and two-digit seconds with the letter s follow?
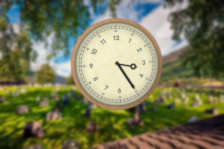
3h25
